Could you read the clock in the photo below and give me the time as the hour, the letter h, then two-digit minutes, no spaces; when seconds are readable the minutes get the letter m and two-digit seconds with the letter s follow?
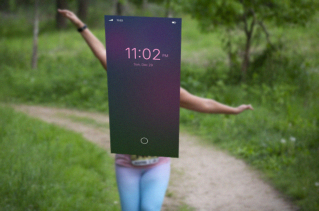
11h02
